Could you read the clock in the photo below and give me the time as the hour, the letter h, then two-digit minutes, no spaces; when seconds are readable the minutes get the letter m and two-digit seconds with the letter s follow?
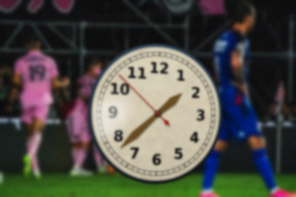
1h37m52s
